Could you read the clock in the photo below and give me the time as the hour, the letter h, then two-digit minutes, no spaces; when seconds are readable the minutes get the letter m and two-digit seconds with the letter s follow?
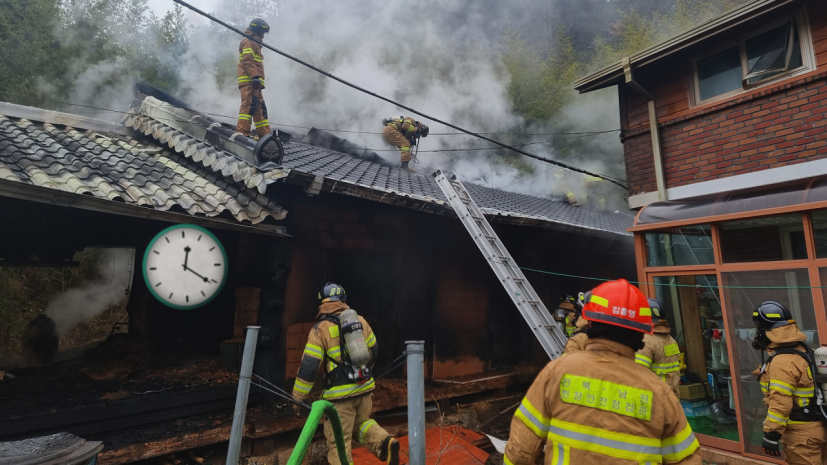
12h21
